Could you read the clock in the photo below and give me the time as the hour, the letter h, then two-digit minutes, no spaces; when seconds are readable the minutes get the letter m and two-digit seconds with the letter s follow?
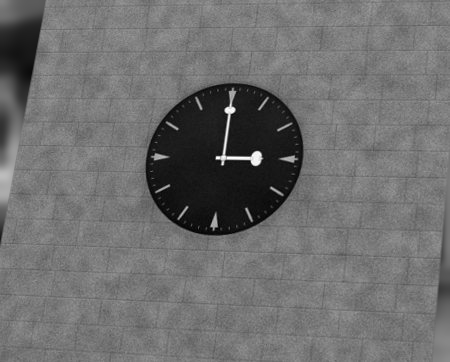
3h00
